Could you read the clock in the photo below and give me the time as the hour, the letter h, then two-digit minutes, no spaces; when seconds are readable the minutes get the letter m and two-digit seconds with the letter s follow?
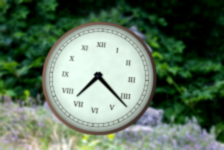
7h22
